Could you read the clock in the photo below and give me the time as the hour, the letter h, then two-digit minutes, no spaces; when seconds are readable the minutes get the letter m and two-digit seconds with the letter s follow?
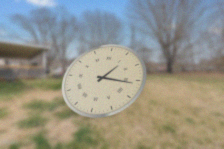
1h16
